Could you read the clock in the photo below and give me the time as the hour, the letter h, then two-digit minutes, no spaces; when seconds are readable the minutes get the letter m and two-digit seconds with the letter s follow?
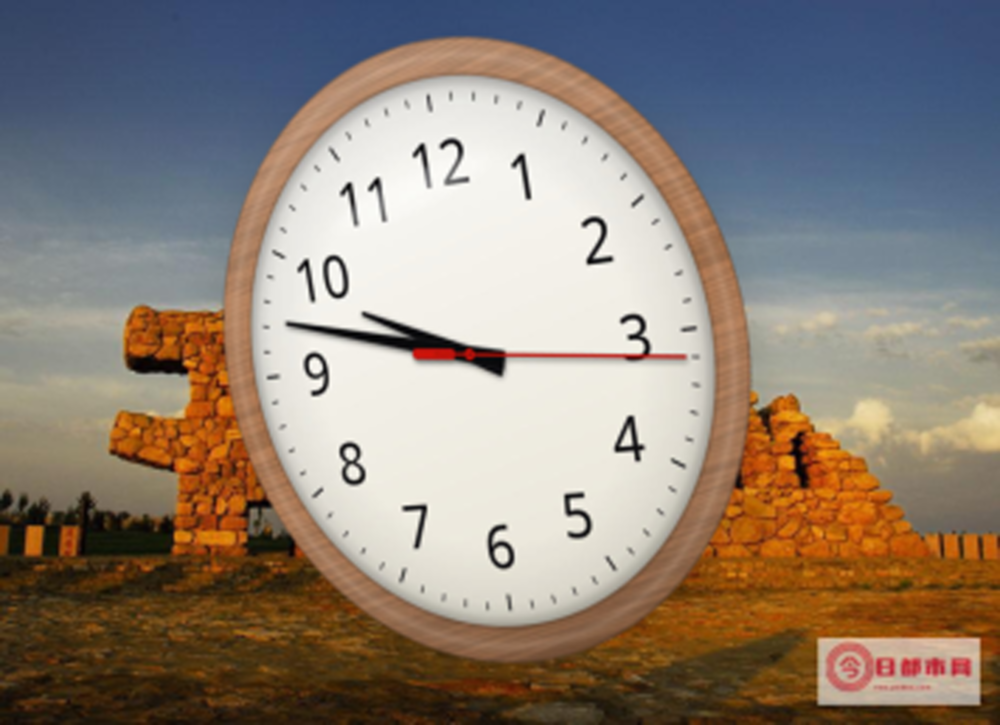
9h47m16s
